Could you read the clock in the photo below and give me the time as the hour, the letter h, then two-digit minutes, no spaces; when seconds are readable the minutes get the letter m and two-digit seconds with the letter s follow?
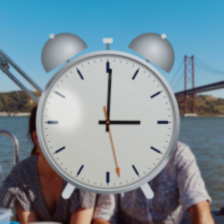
3h00m28s
